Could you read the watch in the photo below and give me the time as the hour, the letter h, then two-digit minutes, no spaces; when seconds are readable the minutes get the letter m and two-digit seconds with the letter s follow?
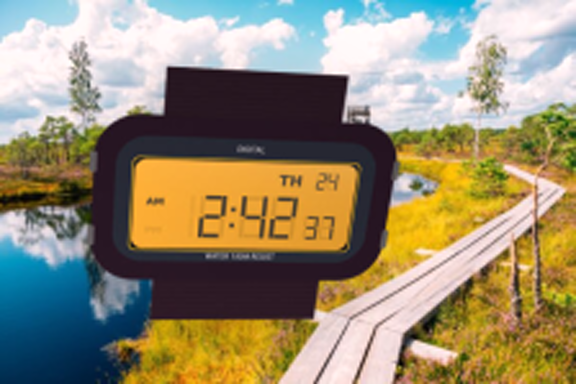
2h42m37s
